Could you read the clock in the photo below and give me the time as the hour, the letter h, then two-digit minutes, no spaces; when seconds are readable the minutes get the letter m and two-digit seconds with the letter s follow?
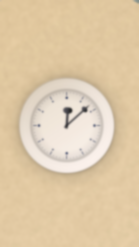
12h08
